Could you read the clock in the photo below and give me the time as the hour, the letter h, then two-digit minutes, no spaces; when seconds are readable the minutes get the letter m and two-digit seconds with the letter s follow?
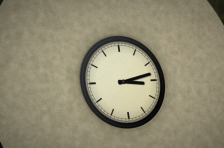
3h13
